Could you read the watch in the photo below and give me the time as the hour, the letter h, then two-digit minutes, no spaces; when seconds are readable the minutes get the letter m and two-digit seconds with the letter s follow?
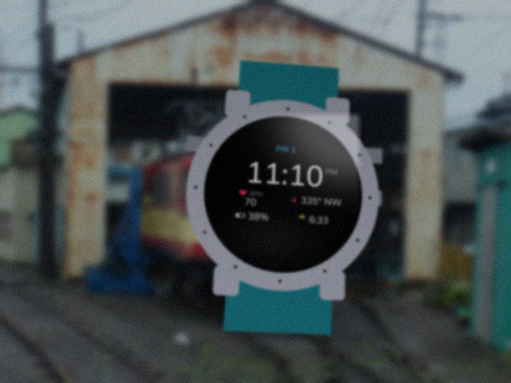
11h10
